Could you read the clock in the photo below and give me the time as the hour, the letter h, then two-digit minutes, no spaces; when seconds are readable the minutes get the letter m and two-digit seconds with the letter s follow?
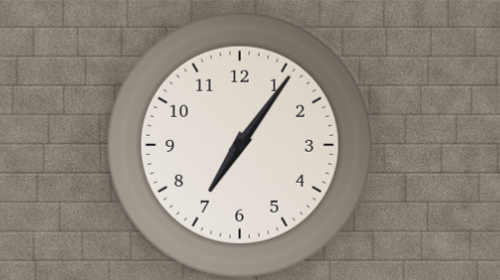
7h06
